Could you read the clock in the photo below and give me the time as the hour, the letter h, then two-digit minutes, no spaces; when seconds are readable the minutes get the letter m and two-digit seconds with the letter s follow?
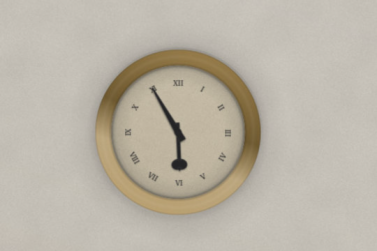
5h55
